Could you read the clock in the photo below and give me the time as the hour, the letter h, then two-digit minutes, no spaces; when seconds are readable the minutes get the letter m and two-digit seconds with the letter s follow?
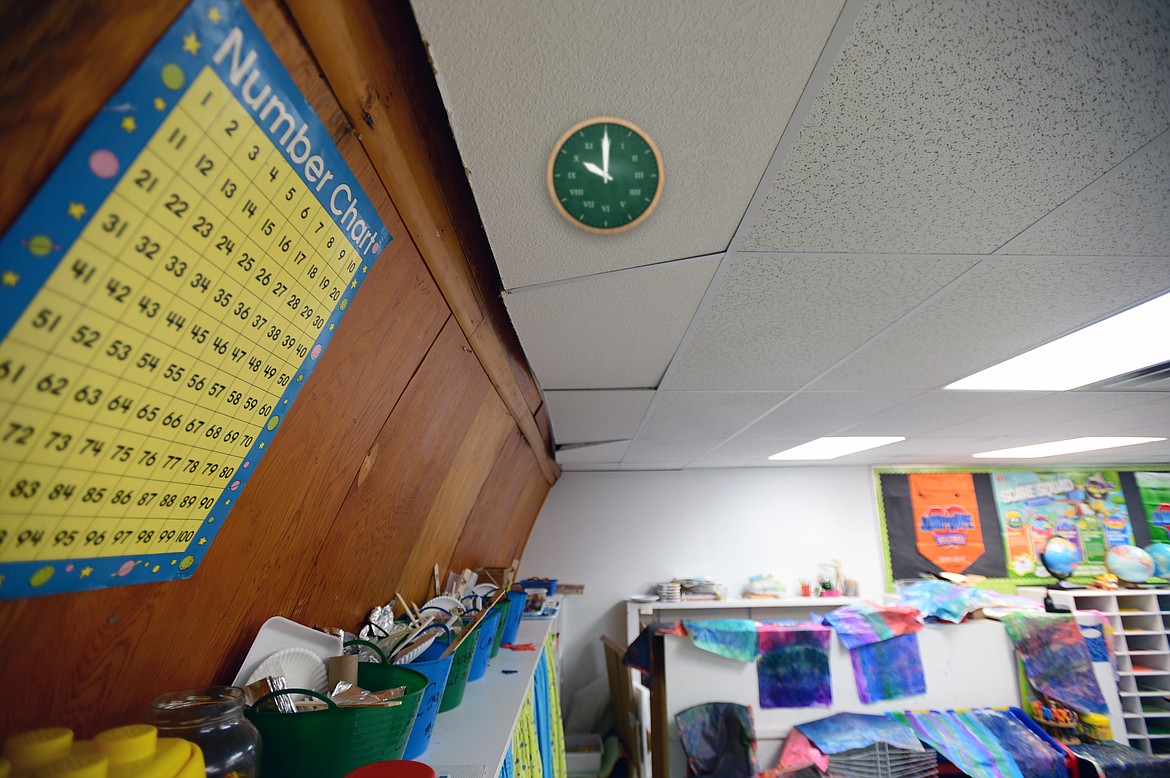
10h00
